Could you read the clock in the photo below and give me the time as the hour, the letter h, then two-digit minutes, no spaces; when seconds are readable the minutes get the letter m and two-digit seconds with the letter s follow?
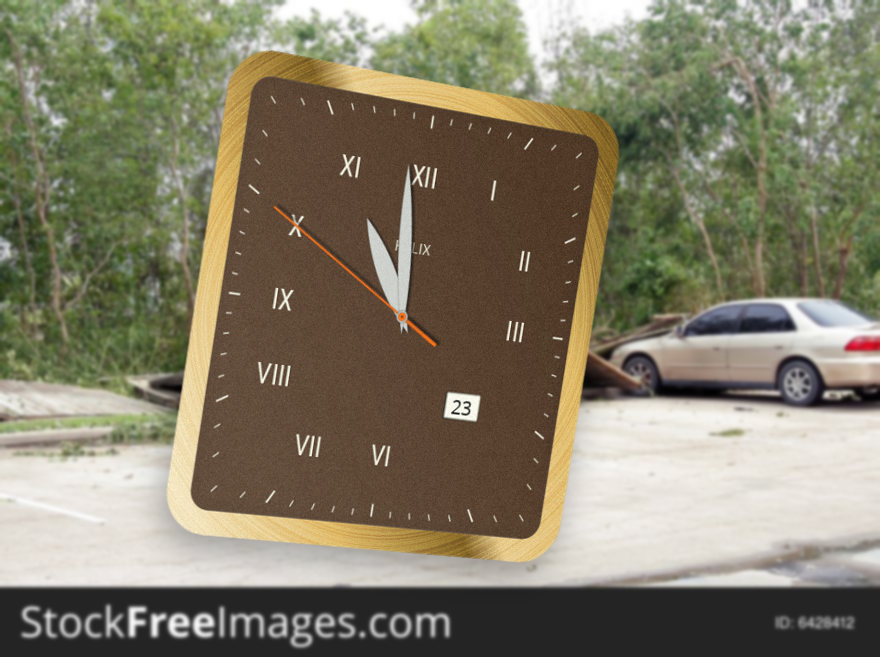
10h58m50s
